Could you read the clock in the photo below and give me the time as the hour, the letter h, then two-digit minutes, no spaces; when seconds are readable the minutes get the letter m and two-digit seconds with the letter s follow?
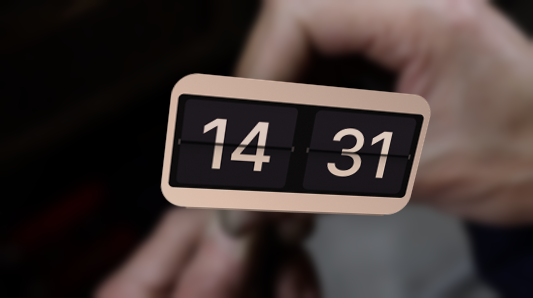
14h31
